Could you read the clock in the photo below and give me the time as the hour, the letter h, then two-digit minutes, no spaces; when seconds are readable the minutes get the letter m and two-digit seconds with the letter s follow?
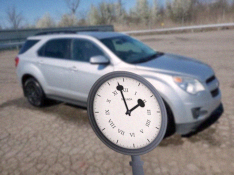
1h58
